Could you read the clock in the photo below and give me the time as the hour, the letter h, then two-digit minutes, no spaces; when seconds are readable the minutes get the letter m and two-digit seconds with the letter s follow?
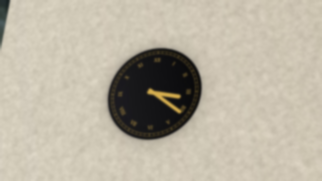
3h21
